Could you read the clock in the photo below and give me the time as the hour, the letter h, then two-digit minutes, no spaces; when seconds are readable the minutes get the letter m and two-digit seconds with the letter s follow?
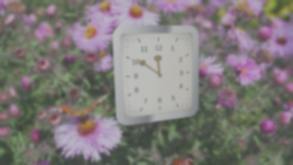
11h51
